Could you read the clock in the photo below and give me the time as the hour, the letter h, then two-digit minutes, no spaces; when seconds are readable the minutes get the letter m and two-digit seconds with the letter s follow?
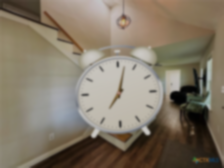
7h02
